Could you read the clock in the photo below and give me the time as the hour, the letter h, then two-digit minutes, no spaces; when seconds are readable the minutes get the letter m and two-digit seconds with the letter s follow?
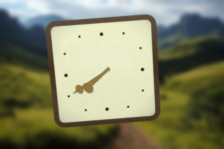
7h40
